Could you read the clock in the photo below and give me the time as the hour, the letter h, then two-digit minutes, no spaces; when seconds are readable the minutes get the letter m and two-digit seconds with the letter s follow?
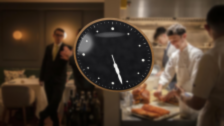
5h27
